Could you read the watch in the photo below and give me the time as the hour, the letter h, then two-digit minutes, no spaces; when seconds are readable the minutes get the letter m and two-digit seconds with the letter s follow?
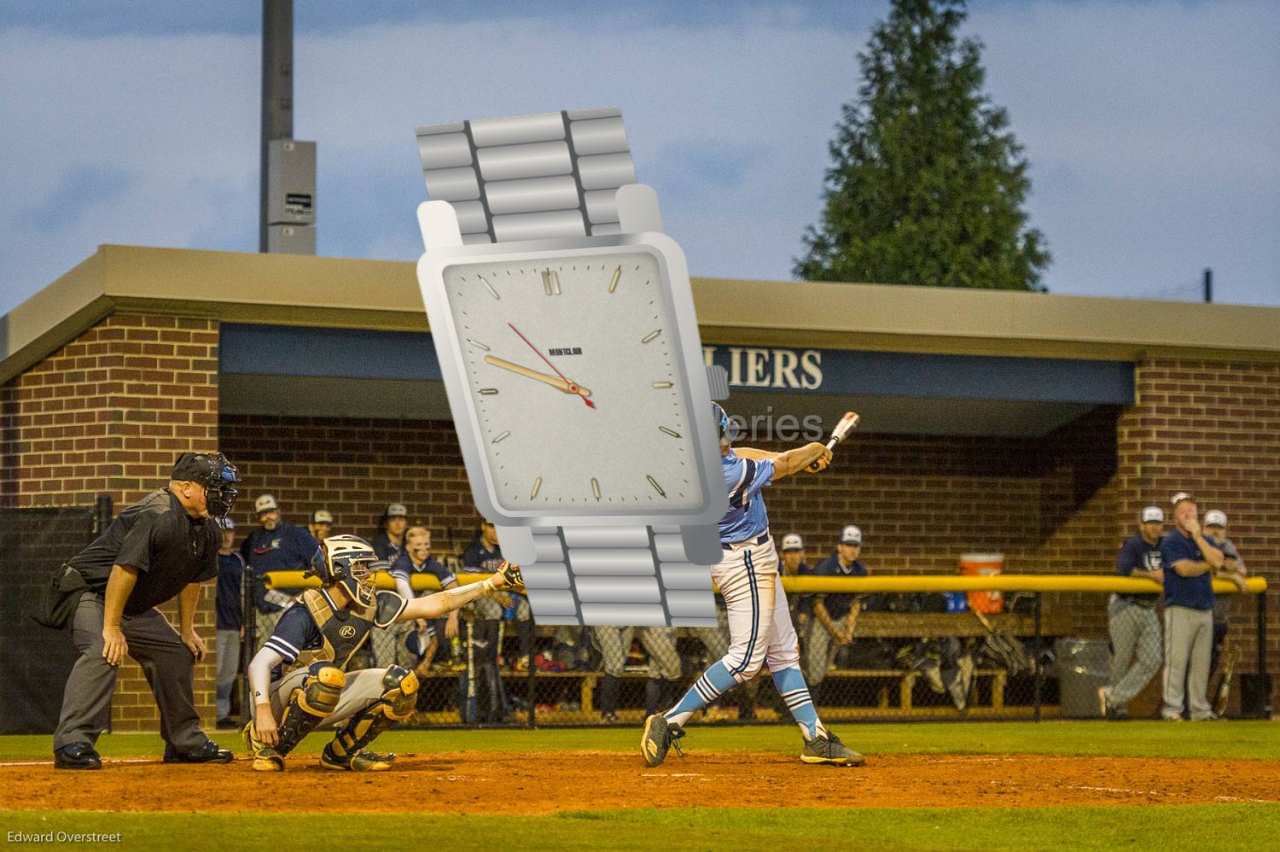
9h48m54s
